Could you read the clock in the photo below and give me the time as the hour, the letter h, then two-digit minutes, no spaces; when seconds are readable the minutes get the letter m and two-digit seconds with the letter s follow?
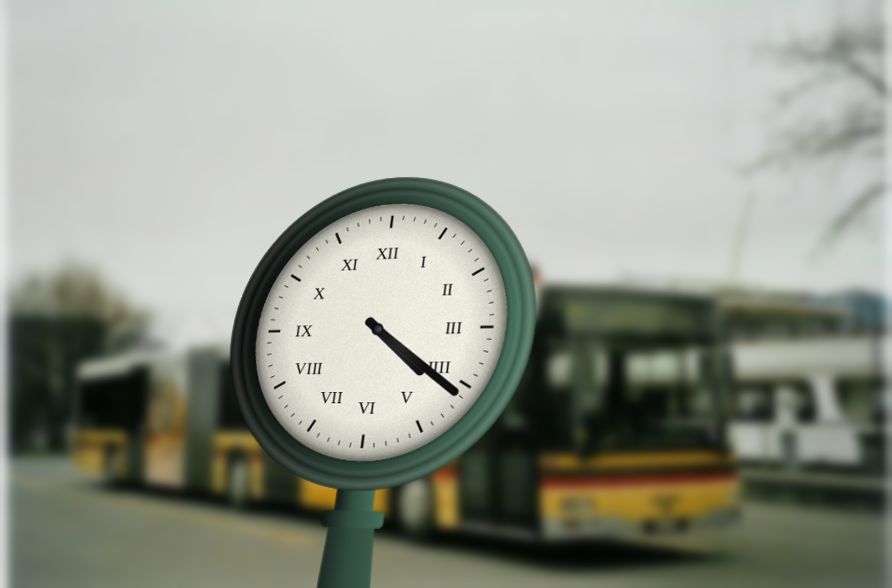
4h21
